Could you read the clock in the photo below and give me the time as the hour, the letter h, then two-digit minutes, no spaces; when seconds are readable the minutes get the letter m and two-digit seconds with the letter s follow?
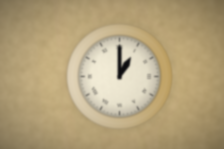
1h00
